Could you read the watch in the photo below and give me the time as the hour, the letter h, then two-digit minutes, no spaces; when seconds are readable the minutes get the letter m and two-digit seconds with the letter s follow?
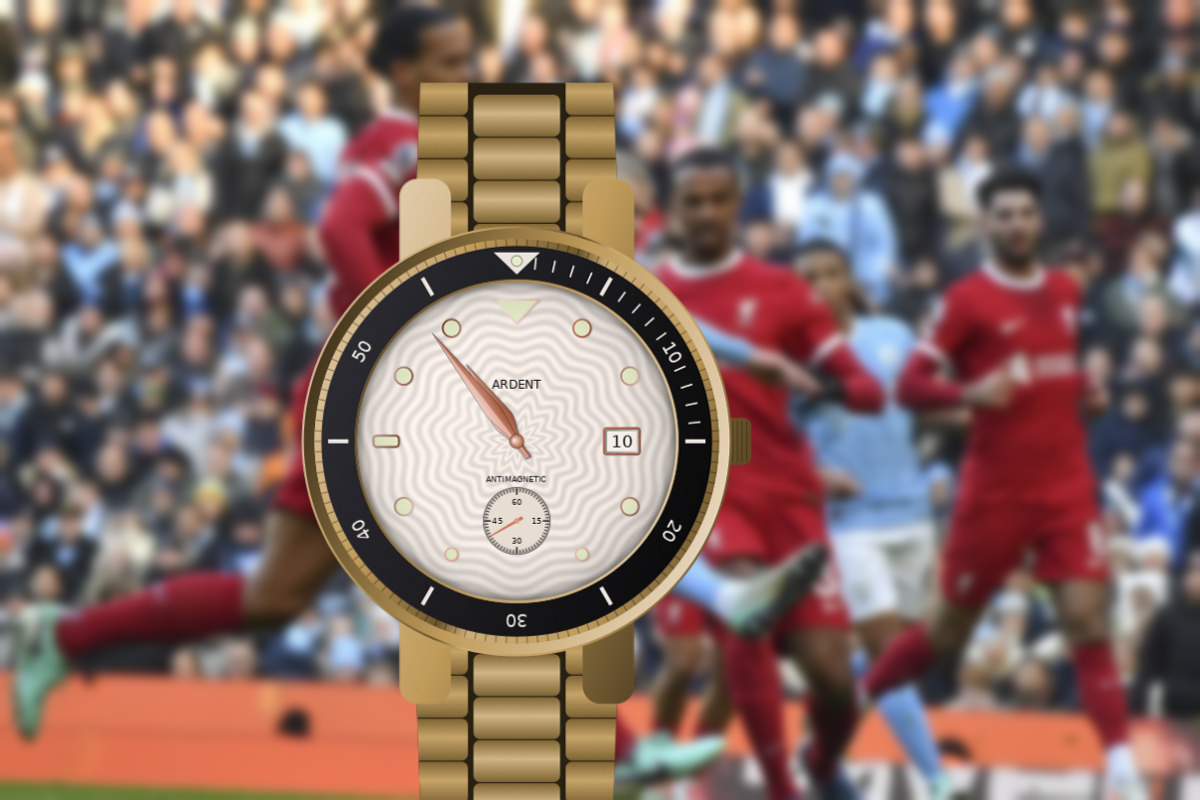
10h53m40s
